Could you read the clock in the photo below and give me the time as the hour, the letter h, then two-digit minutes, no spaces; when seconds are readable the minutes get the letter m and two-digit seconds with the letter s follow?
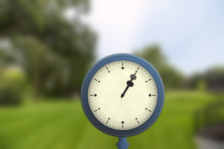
1h05
